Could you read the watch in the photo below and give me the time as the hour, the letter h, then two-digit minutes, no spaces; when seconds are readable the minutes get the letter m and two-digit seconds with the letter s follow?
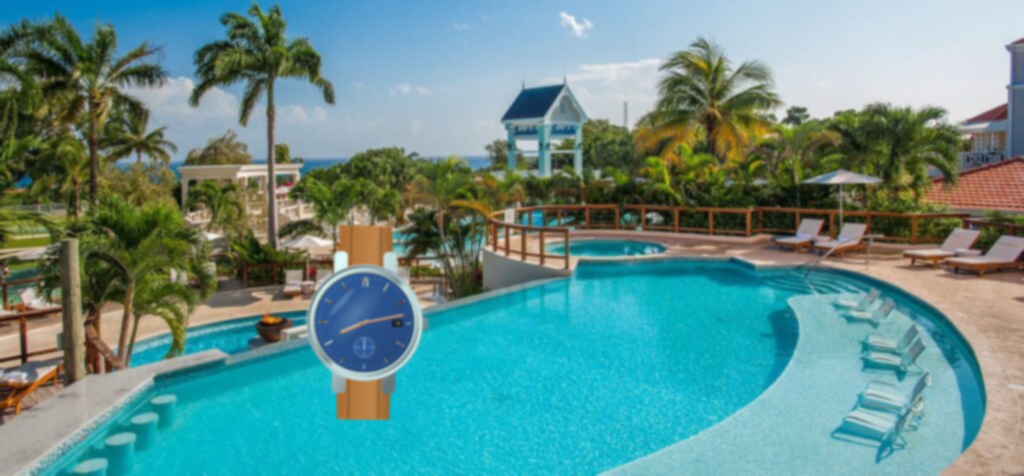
8h13
